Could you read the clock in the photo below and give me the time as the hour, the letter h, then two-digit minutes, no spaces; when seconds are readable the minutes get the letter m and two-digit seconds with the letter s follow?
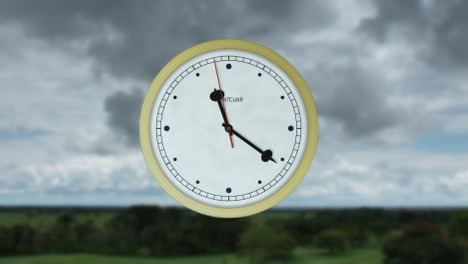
11h20m58s
